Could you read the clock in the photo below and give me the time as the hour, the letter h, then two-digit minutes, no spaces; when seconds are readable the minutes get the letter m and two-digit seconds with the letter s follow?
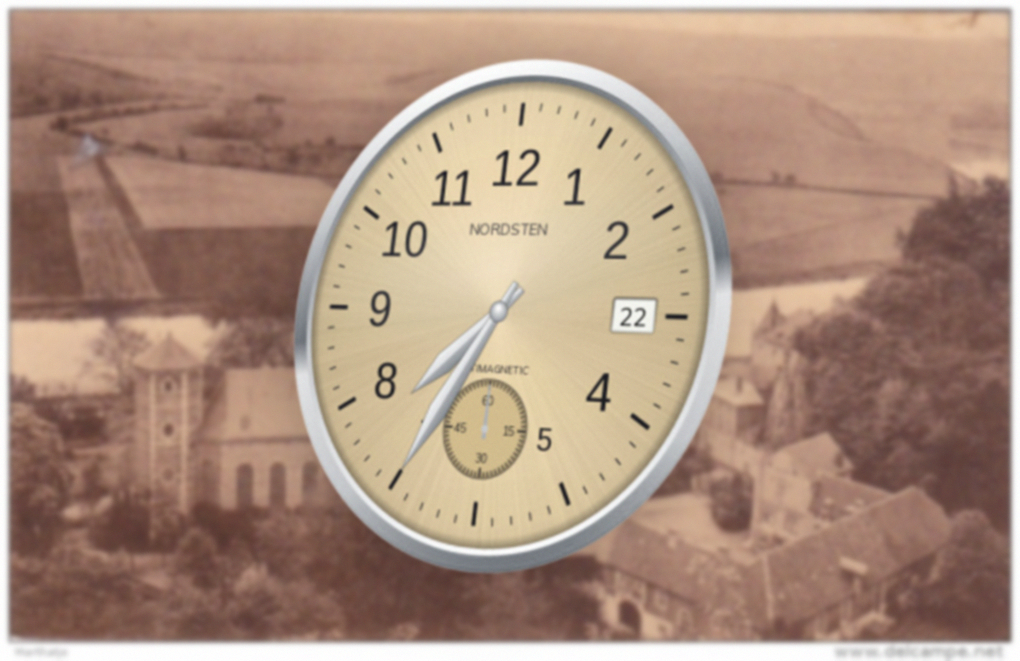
7h35
